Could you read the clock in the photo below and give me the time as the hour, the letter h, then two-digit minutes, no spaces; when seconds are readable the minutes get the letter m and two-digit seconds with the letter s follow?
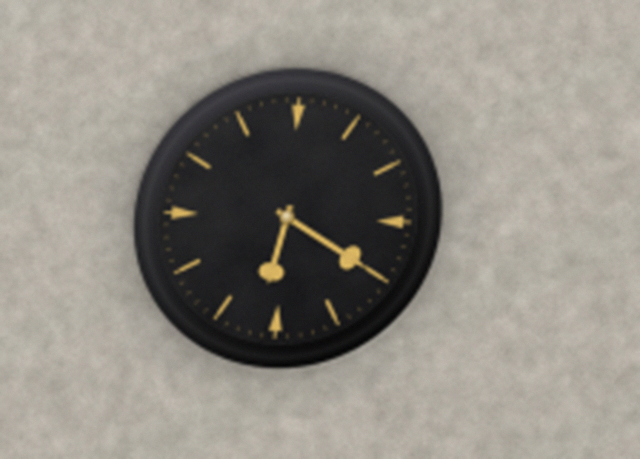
6h20
